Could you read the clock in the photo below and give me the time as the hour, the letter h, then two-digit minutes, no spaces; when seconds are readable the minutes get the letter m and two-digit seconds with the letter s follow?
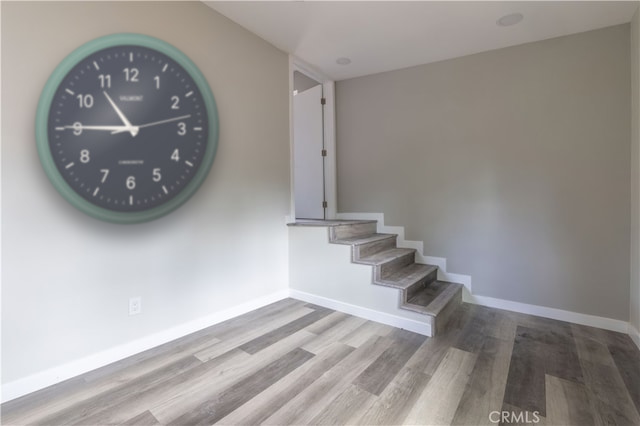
10h45m13s
